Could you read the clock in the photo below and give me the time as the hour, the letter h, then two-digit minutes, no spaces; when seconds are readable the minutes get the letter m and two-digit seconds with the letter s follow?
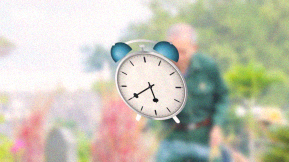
5h40
